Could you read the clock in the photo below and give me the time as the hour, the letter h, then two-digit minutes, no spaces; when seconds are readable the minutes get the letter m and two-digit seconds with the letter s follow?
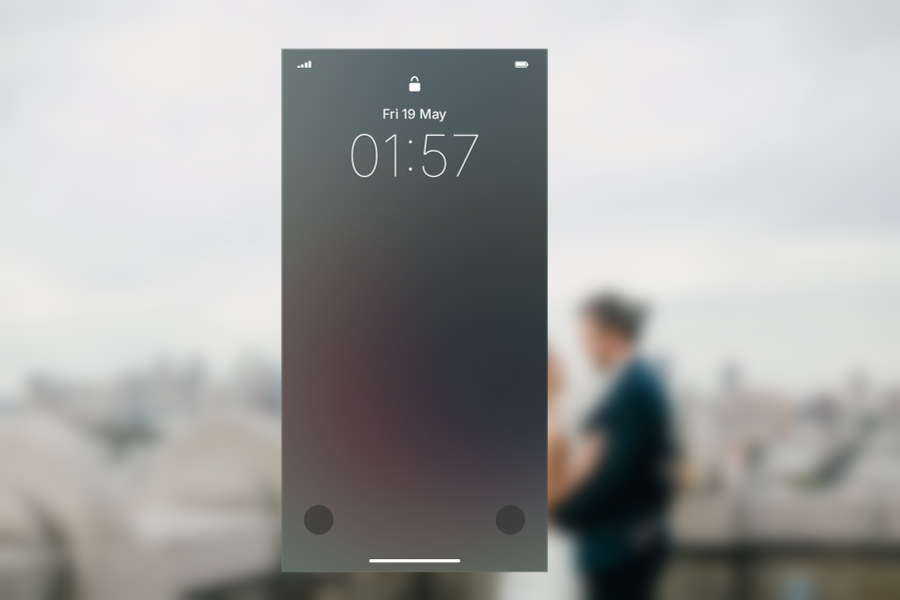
1h57
